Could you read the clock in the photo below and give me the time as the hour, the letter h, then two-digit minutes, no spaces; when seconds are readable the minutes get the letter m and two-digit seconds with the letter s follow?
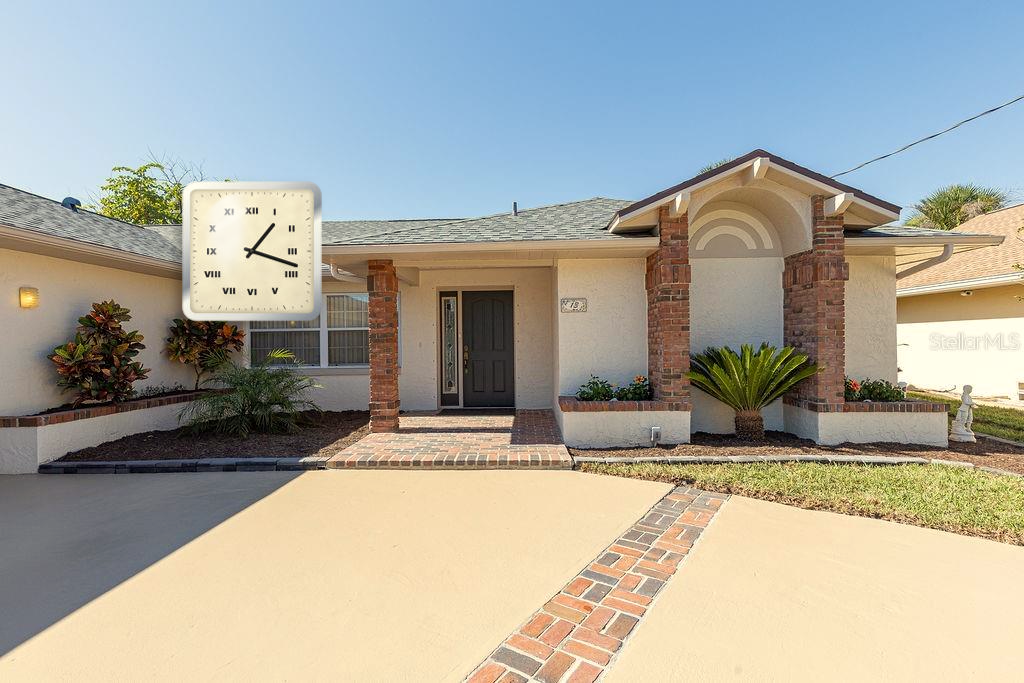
1h18
